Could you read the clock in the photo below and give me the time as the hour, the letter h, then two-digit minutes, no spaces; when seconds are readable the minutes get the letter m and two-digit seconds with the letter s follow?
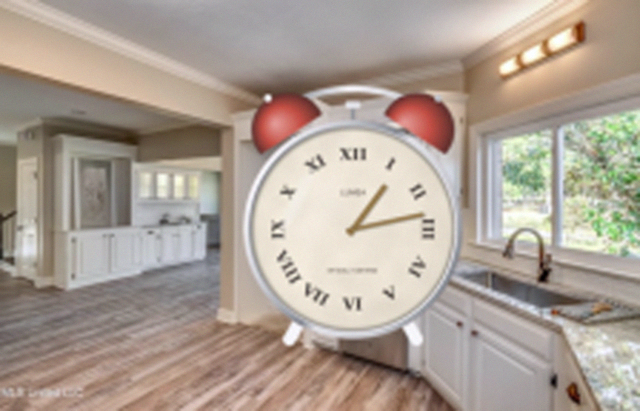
1h13
